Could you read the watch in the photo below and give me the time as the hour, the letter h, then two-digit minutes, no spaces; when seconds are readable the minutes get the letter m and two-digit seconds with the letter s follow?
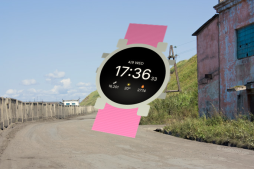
17h36
